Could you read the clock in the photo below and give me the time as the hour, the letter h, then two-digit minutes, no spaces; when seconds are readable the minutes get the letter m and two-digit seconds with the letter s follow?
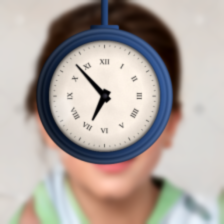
6h53
